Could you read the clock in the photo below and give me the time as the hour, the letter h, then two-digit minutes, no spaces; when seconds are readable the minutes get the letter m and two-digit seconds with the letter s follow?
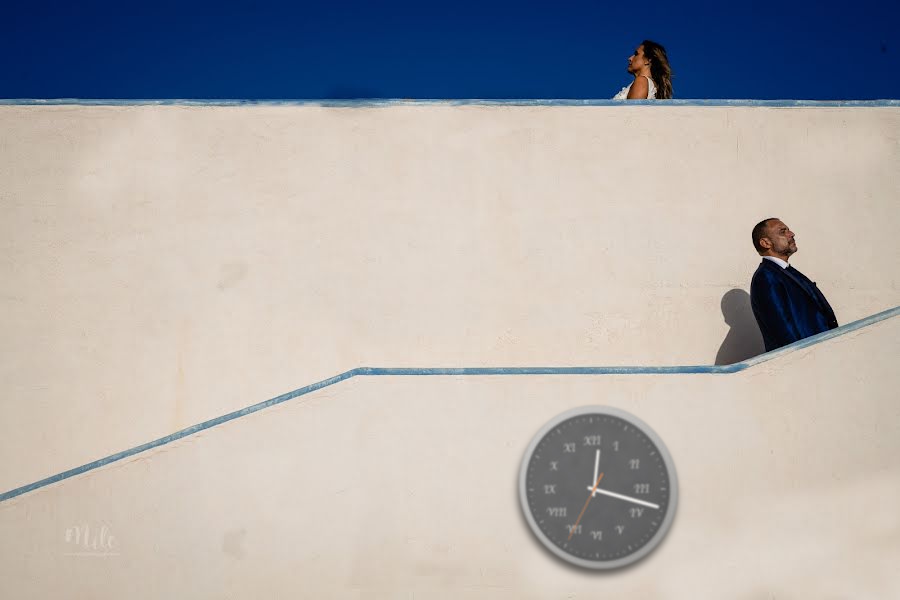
12h17m35s
